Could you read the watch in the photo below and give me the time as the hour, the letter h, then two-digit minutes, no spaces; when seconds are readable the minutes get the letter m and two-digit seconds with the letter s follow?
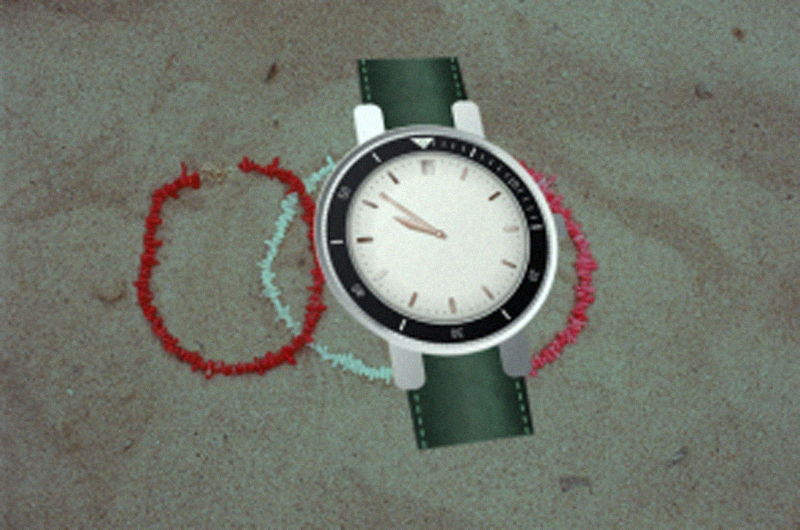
9h52
